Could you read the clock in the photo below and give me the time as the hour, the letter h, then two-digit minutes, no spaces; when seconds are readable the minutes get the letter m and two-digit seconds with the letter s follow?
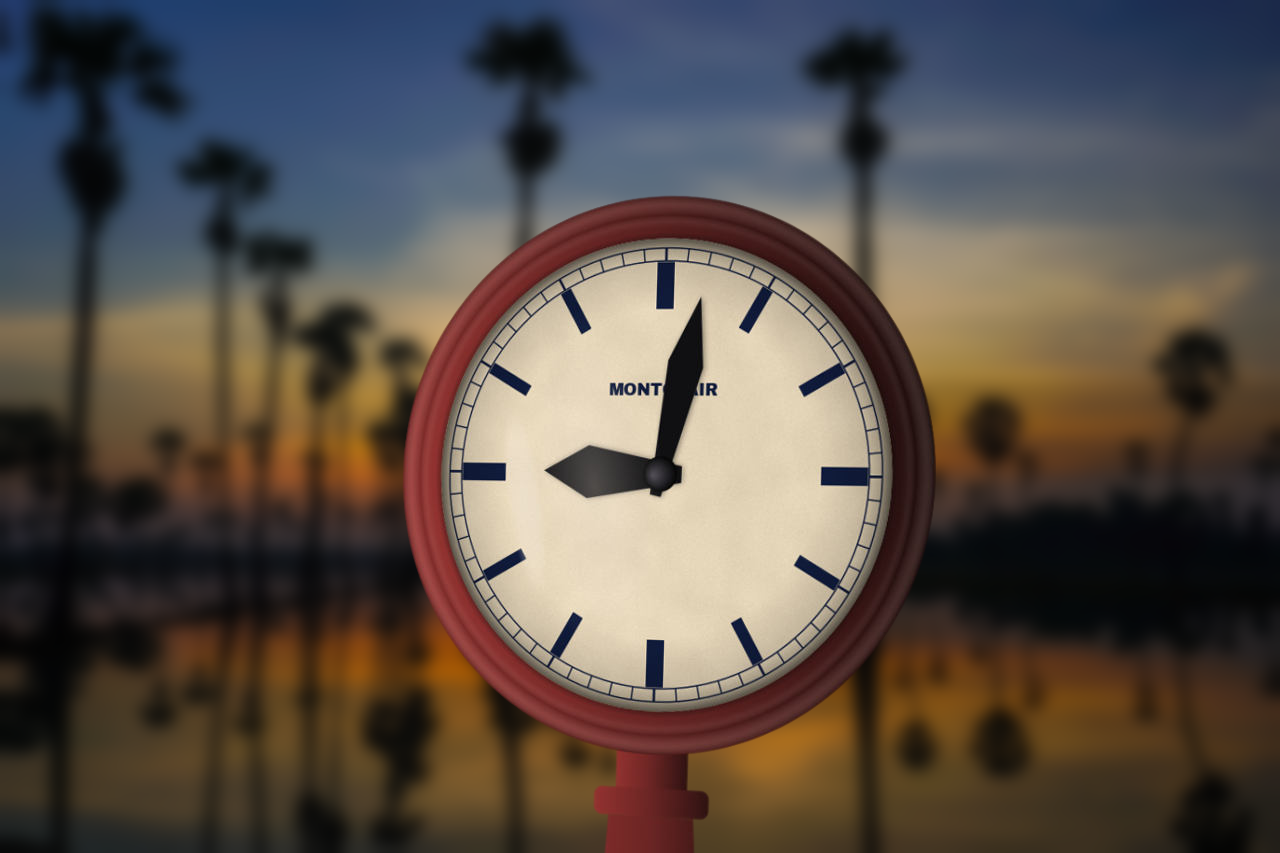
9h02
